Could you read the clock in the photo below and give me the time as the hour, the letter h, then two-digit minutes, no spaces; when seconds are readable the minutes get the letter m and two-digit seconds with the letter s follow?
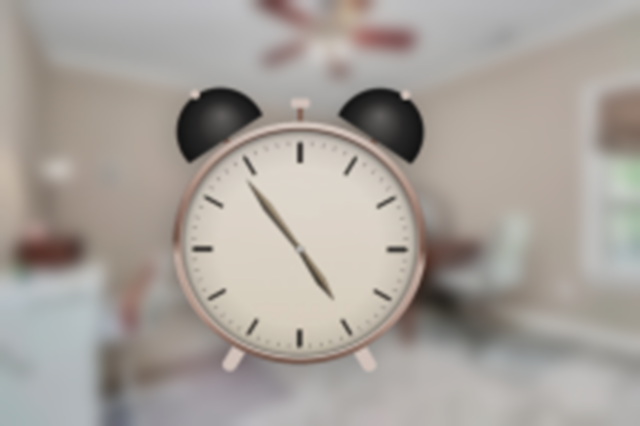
4h54
